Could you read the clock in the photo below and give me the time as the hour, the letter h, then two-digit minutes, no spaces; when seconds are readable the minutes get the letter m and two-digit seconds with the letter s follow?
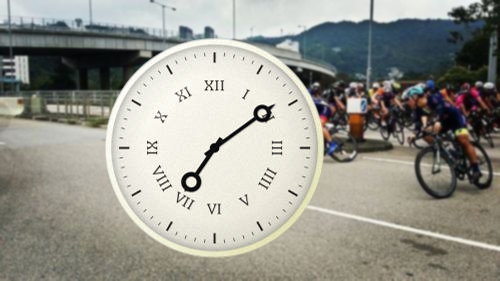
7h09
